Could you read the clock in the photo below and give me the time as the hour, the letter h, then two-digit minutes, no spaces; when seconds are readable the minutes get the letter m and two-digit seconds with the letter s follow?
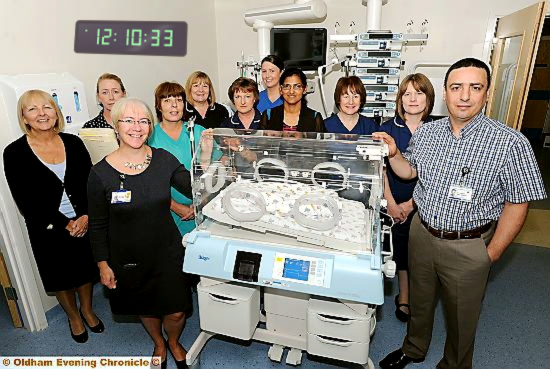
12h10m33s
